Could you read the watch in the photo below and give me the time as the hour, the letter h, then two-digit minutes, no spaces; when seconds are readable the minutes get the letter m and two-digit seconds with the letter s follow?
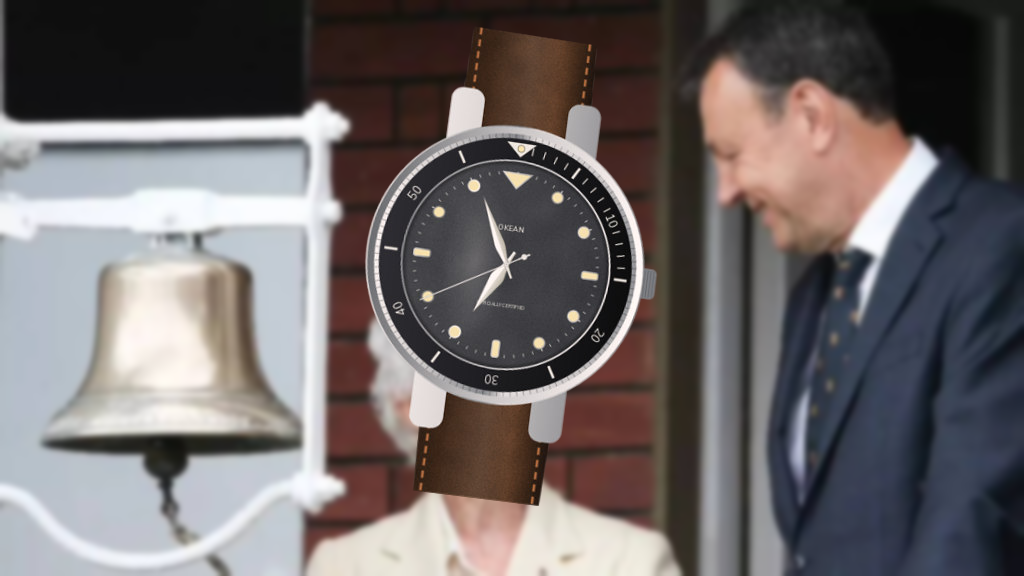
6h55m40s
